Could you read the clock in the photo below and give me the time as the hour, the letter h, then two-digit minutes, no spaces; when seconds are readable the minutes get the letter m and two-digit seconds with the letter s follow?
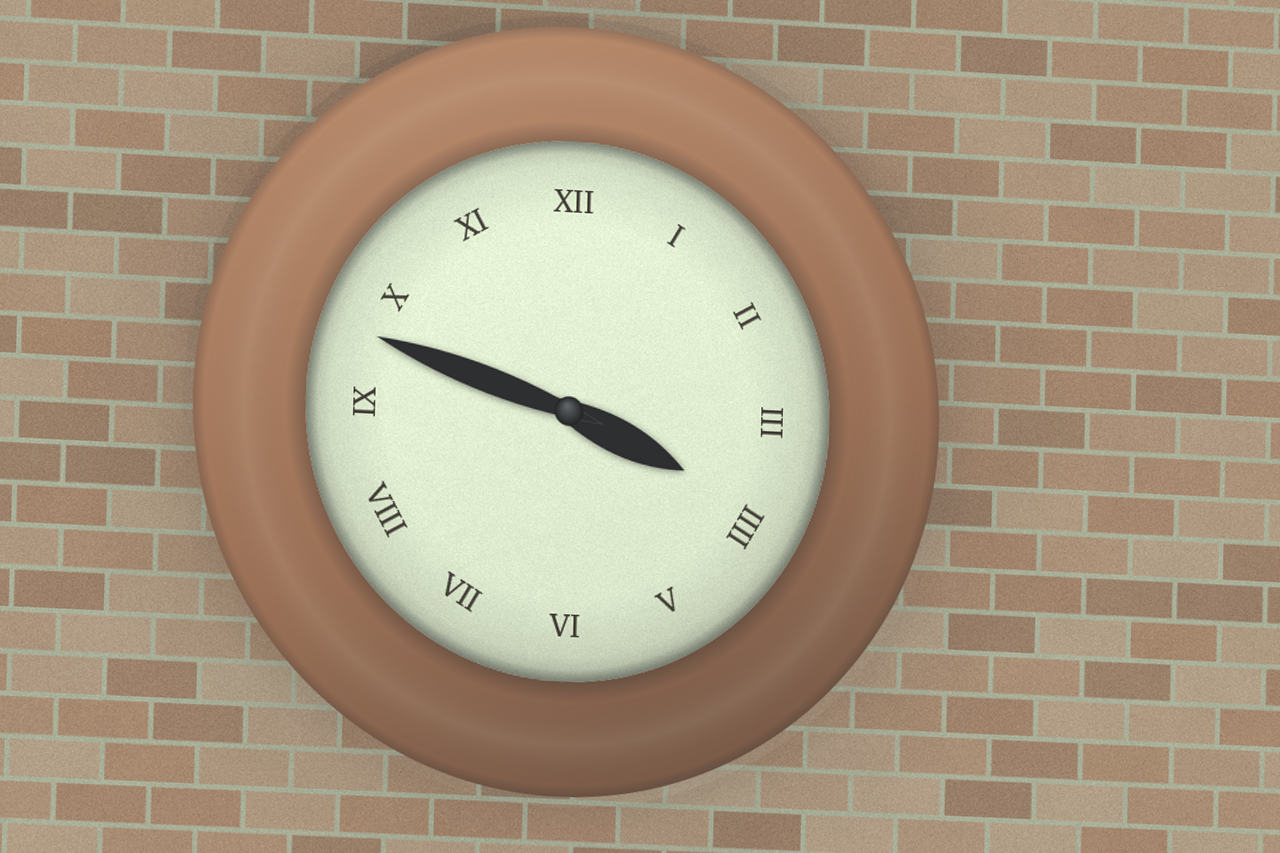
3h48
